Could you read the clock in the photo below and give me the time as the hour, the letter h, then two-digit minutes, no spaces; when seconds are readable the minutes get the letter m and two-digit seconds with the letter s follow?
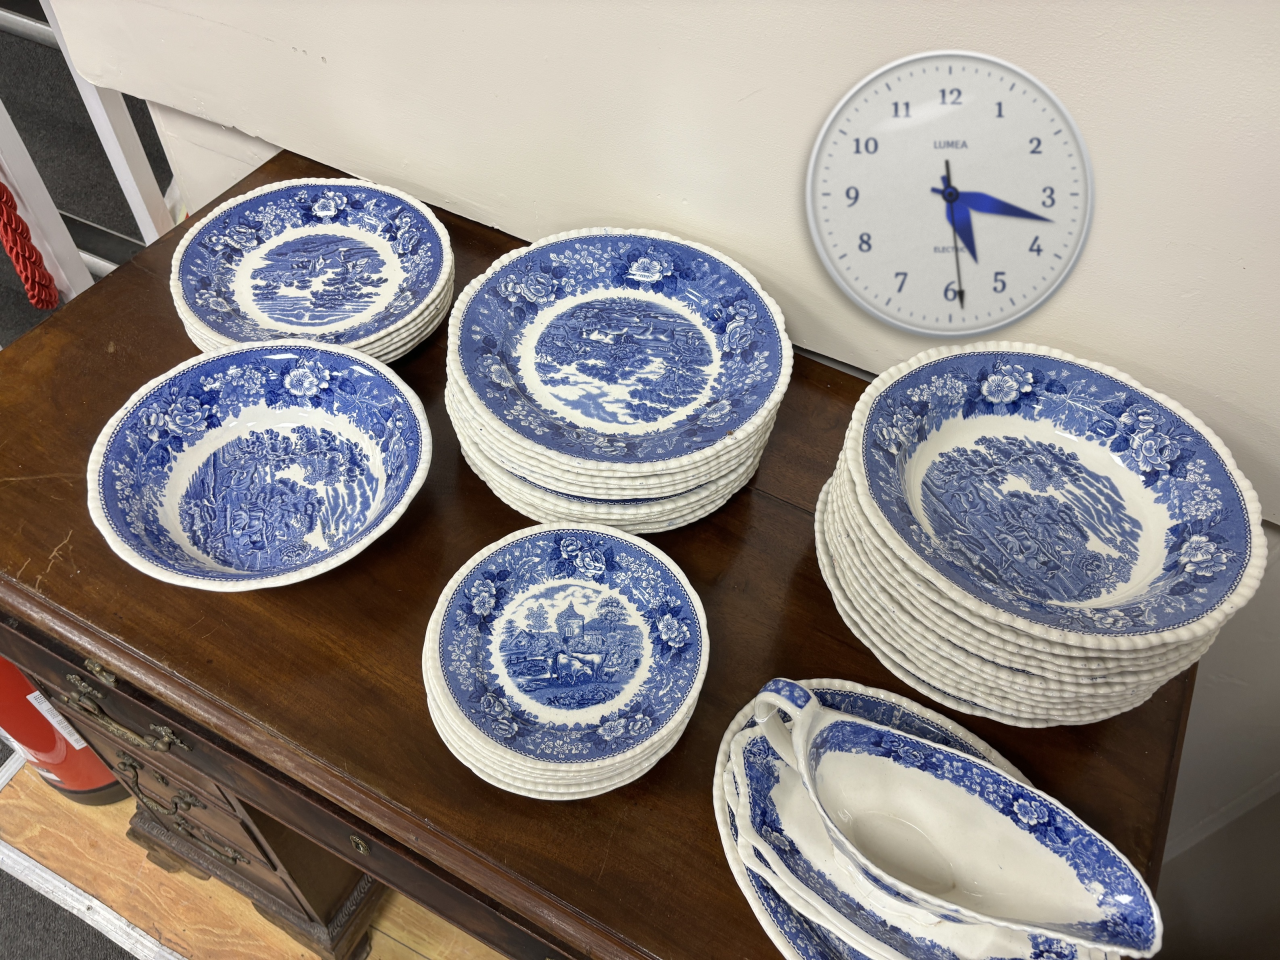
5h17m29s
